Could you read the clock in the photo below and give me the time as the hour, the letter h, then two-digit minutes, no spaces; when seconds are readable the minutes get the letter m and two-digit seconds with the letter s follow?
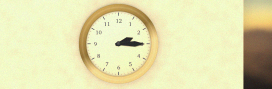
2h15
